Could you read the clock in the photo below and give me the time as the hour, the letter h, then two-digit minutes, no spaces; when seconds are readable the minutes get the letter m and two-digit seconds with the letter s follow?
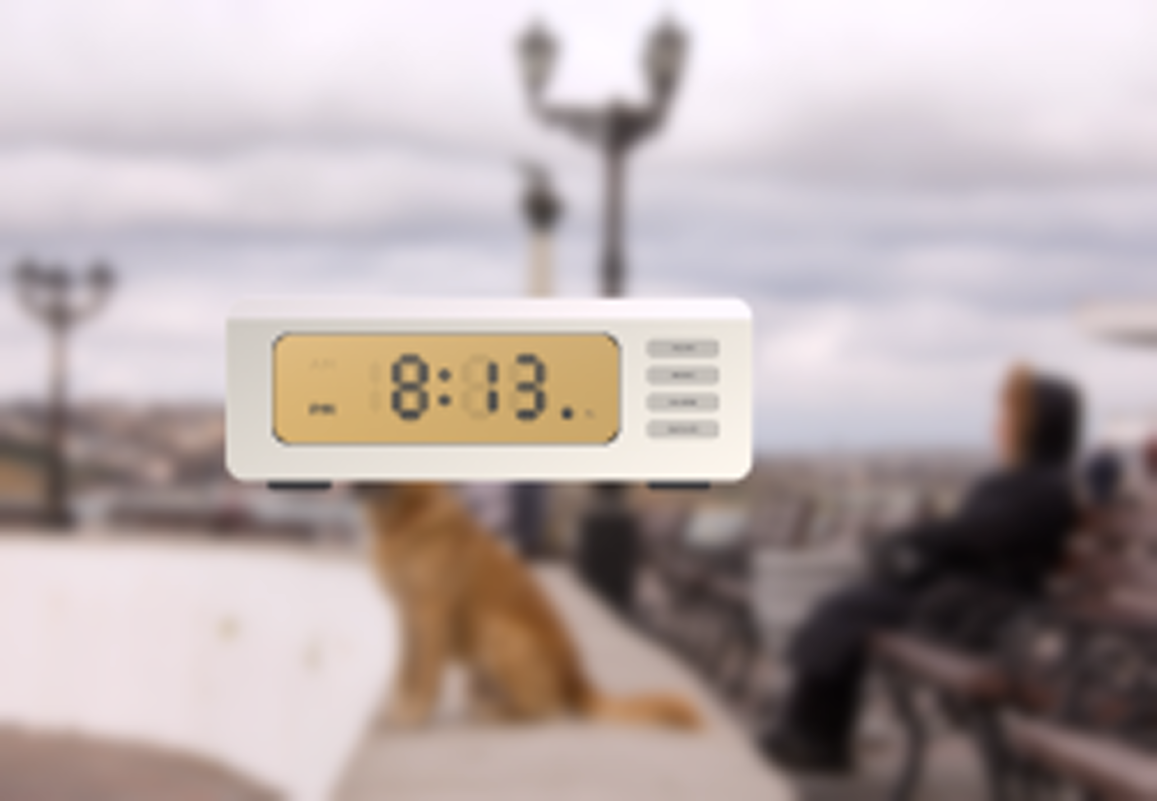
8h13
